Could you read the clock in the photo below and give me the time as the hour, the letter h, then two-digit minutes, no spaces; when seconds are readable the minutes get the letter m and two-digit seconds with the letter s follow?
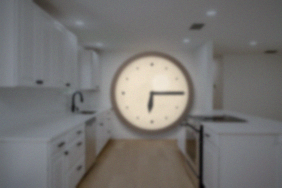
6h15
